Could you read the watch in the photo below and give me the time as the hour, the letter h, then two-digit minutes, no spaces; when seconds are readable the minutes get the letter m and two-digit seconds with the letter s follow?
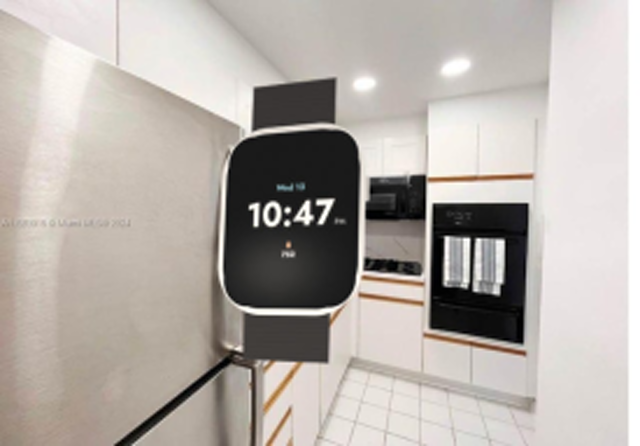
10h47
